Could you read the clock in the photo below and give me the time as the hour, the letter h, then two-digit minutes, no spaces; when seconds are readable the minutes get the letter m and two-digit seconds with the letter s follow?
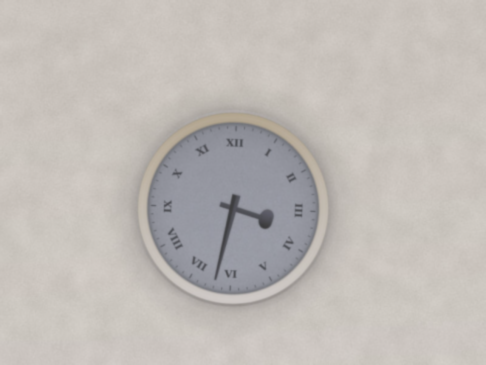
3h32
